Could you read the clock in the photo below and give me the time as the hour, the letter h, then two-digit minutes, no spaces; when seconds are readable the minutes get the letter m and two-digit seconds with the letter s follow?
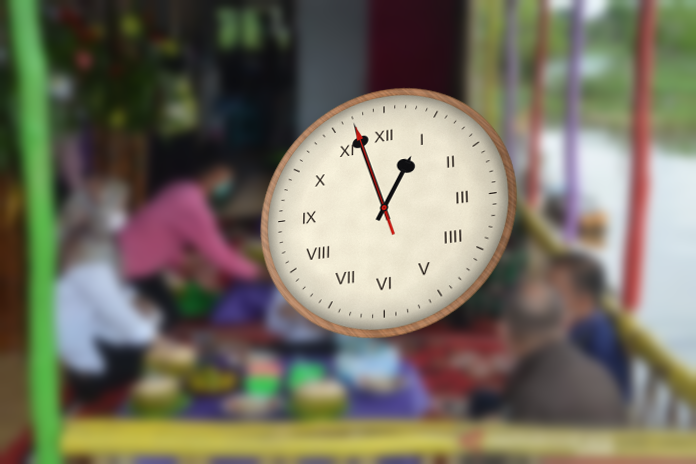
12h56m57s
